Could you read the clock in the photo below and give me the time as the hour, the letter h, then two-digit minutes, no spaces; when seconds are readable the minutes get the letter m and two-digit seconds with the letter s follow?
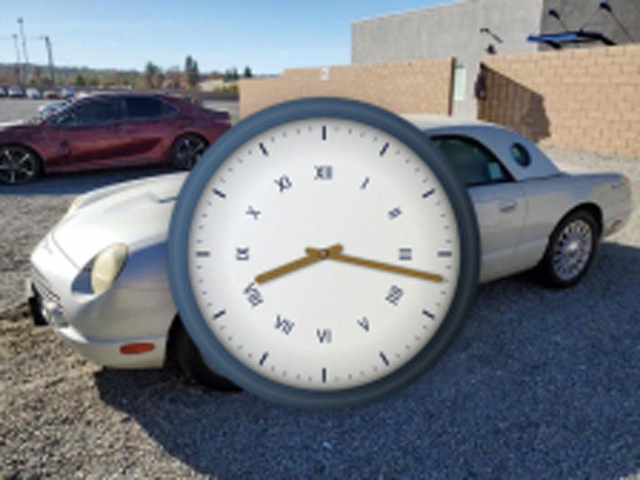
8h17
